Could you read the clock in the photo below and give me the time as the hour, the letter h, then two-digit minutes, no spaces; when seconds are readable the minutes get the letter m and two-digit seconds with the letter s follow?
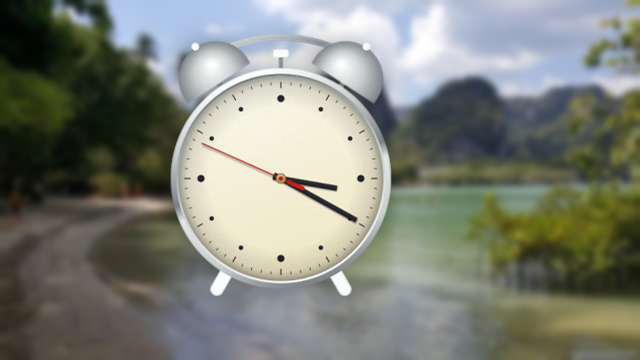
3h19m49s
